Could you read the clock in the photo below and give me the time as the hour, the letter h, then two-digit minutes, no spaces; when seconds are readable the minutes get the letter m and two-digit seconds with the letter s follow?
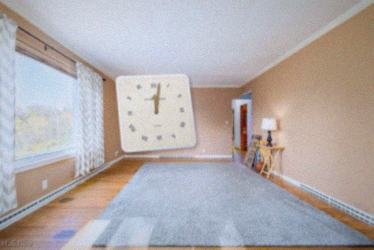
12h02
